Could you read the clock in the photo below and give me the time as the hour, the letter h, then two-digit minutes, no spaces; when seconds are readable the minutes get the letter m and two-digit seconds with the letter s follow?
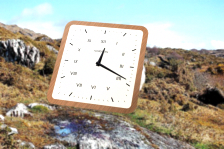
12h19
